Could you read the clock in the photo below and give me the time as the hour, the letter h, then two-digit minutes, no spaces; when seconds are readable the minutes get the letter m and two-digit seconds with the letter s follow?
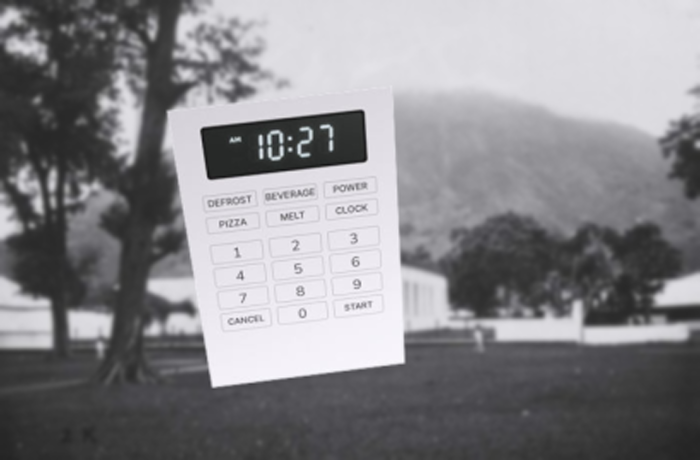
10h27
